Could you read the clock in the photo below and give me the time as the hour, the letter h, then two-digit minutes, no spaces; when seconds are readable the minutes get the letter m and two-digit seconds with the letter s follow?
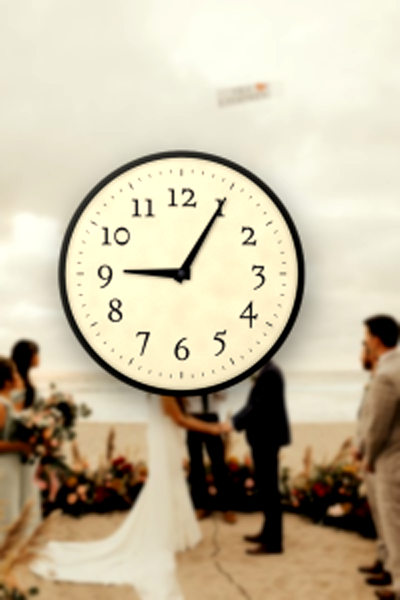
9h05
